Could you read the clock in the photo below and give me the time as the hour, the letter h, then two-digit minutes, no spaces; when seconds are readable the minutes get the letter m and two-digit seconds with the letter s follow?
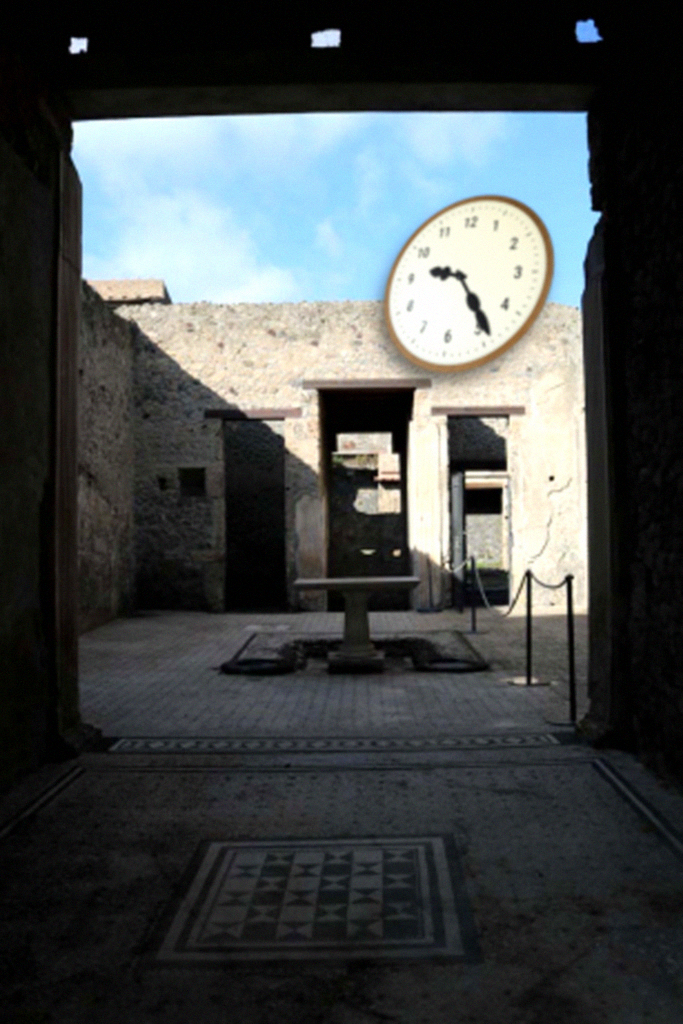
9h24
